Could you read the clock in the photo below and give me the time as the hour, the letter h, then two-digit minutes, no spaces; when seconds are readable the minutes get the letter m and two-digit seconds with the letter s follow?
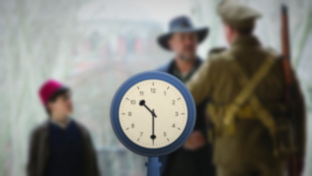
10h30
